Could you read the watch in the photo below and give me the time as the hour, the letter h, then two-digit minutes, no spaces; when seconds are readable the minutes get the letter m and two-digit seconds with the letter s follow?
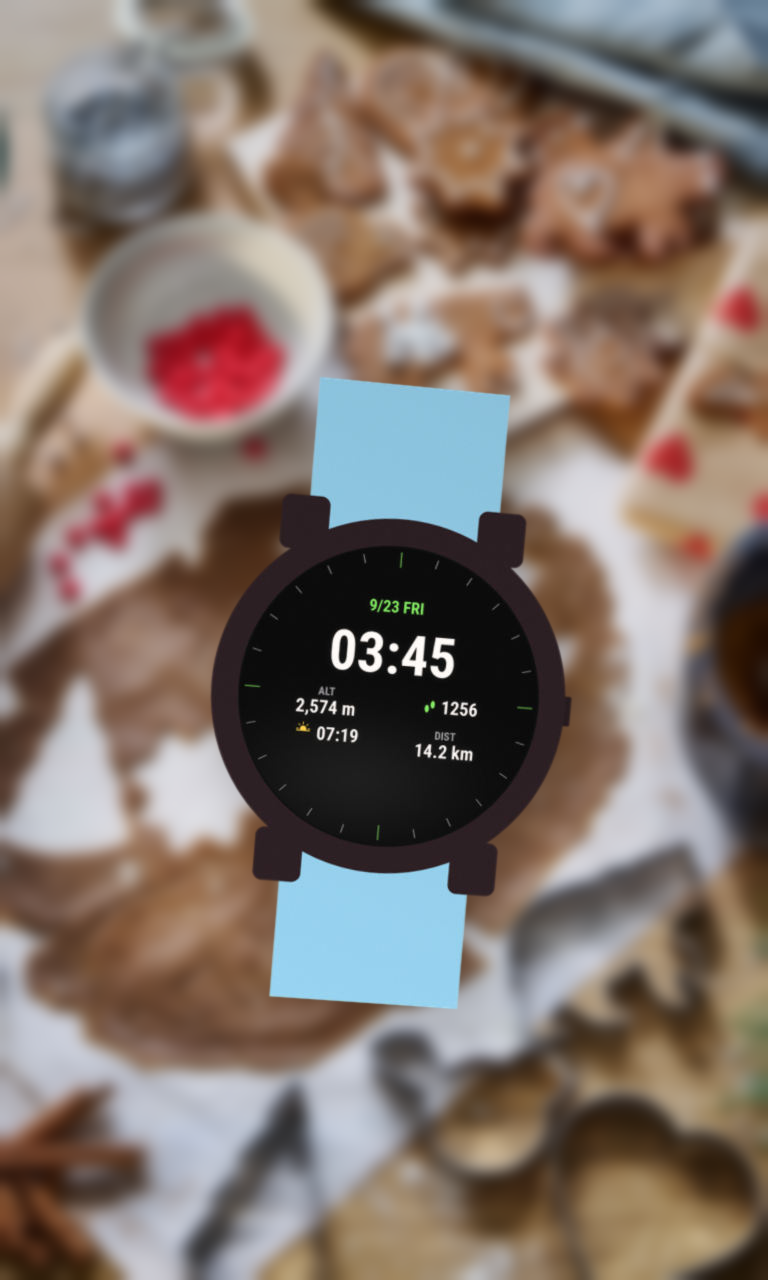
3h45
